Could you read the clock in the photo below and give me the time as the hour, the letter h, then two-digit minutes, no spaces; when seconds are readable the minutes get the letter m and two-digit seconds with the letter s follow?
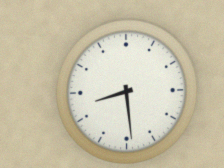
8h29
